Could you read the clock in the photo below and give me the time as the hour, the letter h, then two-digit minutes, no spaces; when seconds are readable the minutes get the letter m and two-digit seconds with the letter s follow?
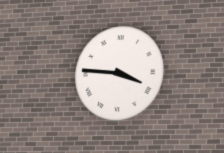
3h46
